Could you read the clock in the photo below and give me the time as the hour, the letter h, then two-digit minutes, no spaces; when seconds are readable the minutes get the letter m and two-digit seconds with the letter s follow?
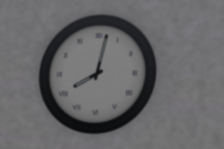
8h02
